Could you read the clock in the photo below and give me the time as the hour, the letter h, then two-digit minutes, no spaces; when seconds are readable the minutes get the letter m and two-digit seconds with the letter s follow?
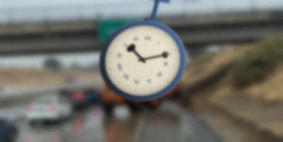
10h11
